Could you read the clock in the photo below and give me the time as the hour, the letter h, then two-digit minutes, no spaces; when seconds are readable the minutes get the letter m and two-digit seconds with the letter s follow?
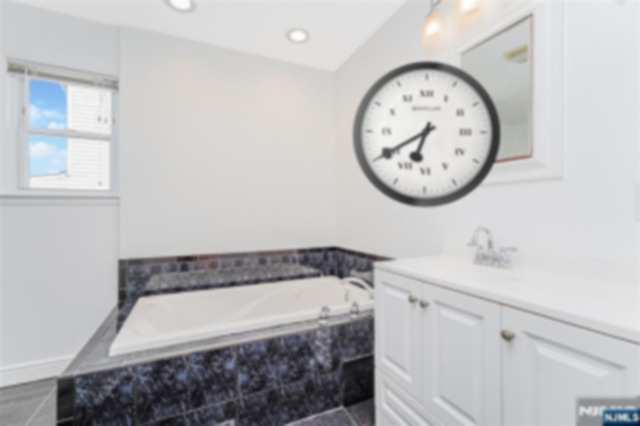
6h40
